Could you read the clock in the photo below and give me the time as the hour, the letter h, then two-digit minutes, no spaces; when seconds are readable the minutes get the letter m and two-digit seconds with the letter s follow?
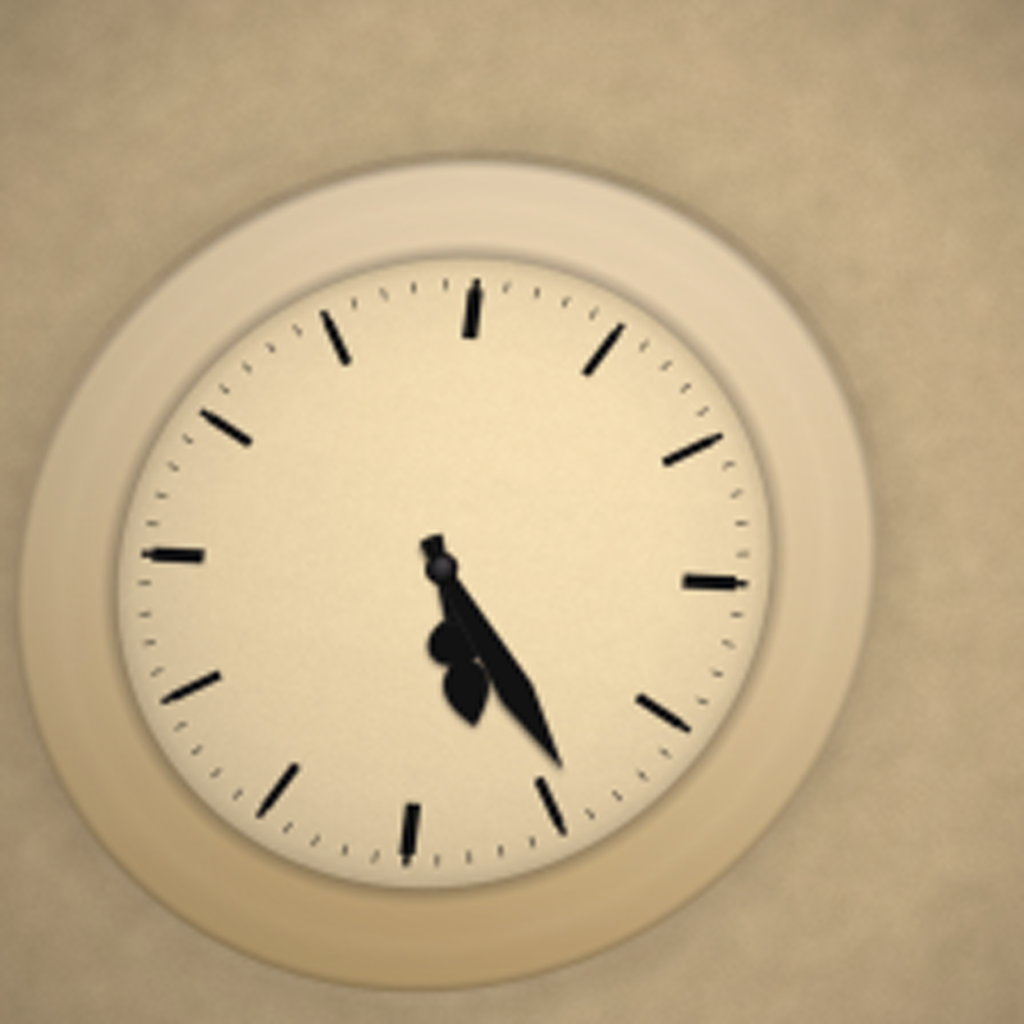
5h24
